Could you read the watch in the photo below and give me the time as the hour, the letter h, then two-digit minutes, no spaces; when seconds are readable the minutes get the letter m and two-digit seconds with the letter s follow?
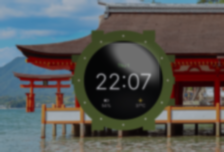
22h07
